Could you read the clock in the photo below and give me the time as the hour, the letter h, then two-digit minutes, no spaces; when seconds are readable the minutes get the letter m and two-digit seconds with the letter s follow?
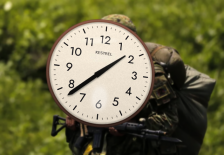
1h38
